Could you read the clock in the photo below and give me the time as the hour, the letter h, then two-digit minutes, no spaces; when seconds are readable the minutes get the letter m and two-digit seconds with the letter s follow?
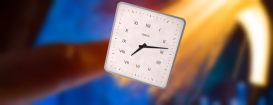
7h13
